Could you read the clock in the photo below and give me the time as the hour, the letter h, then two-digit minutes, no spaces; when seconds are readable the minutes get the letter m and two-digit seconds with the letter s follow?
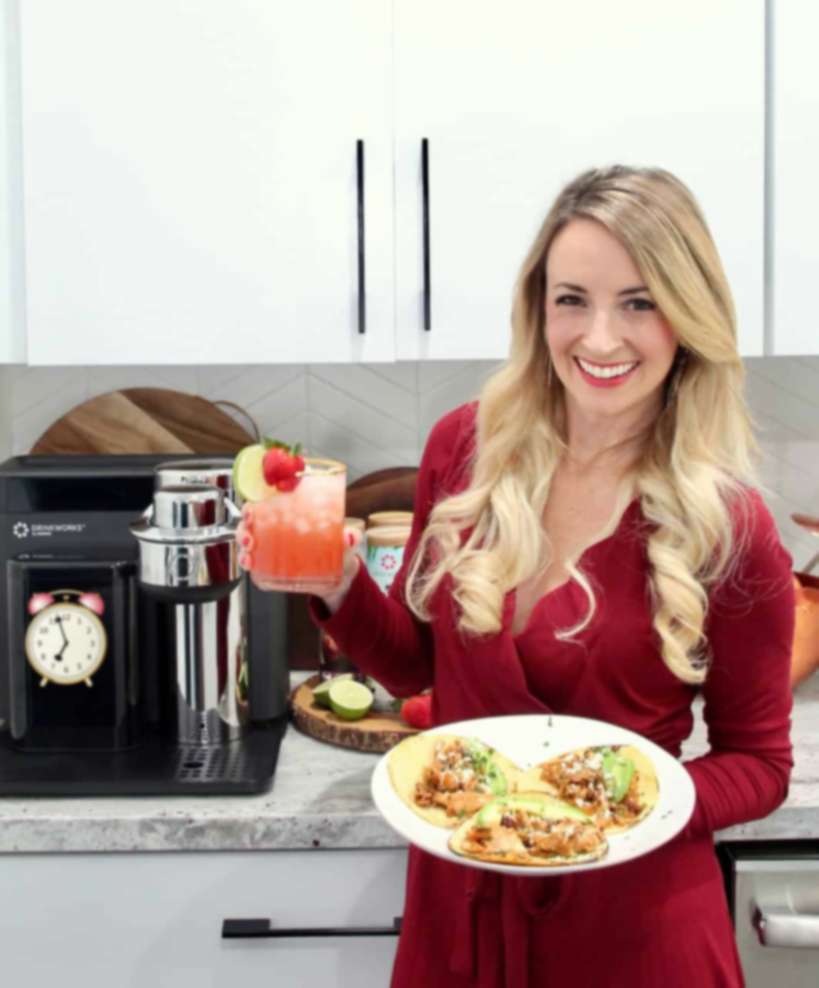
6h57
